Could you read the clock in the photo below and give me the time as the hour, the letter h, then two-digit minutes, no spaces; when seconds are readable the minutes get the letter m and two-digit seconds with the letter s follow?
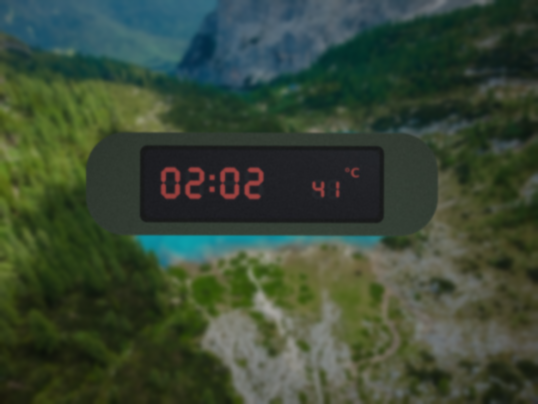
2h02
